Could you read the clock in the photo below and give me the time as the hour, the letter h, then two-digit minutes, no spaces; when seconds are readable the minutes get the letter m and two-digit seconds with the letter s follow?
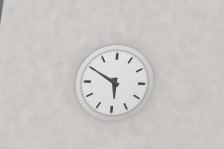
5h50
